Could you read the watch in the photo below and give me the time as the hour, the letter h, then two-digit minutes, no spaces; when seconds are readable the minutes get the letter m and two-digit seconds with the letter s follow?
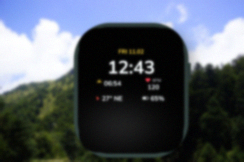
12h43
